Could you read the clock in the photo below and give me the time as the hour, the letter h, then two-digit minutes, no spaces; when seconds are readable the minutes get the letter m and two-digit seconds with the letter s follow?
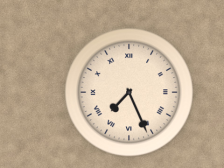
7h26
